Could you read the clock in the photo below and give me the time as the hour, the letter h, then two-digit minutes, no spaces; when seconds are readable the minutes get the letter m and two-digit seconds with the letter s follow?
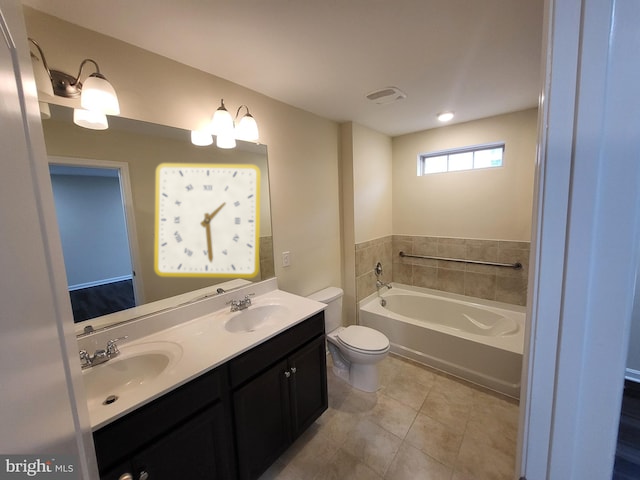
1h29
